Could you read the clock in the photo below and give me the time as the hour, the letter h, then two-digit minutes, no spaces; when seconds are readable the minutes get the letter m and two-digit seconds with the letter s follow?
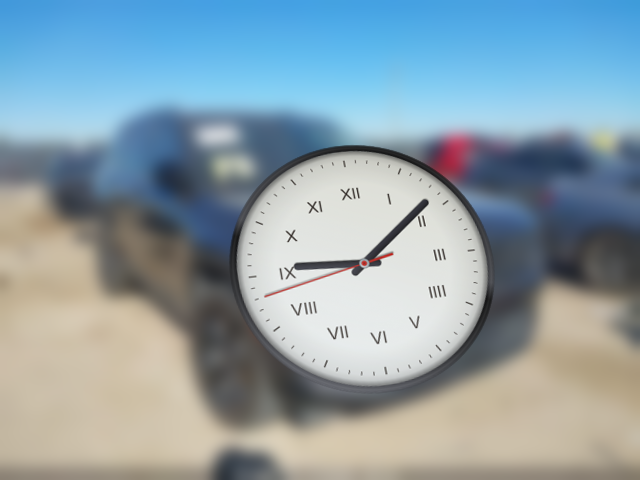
9h08m43s
